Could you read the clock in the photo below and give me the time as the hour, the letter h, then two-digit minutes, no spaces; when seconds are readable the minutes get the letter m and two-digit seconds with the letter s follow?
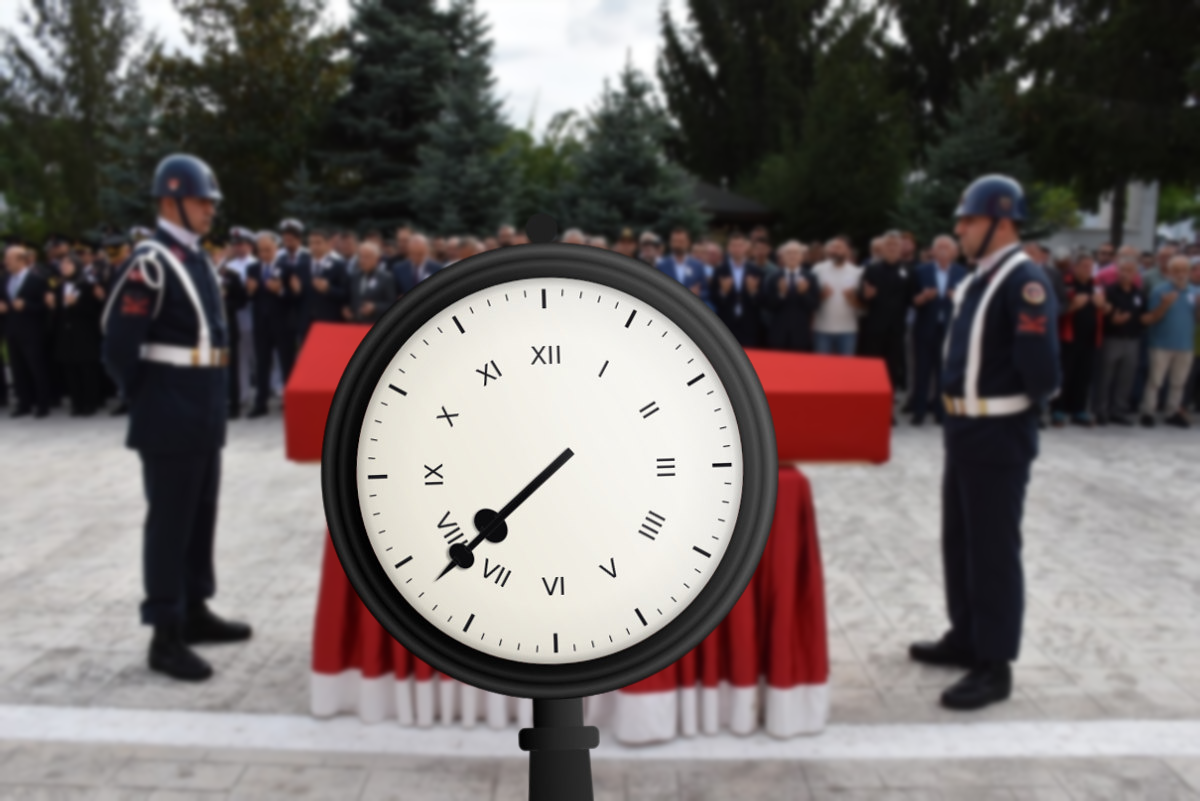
7h38
